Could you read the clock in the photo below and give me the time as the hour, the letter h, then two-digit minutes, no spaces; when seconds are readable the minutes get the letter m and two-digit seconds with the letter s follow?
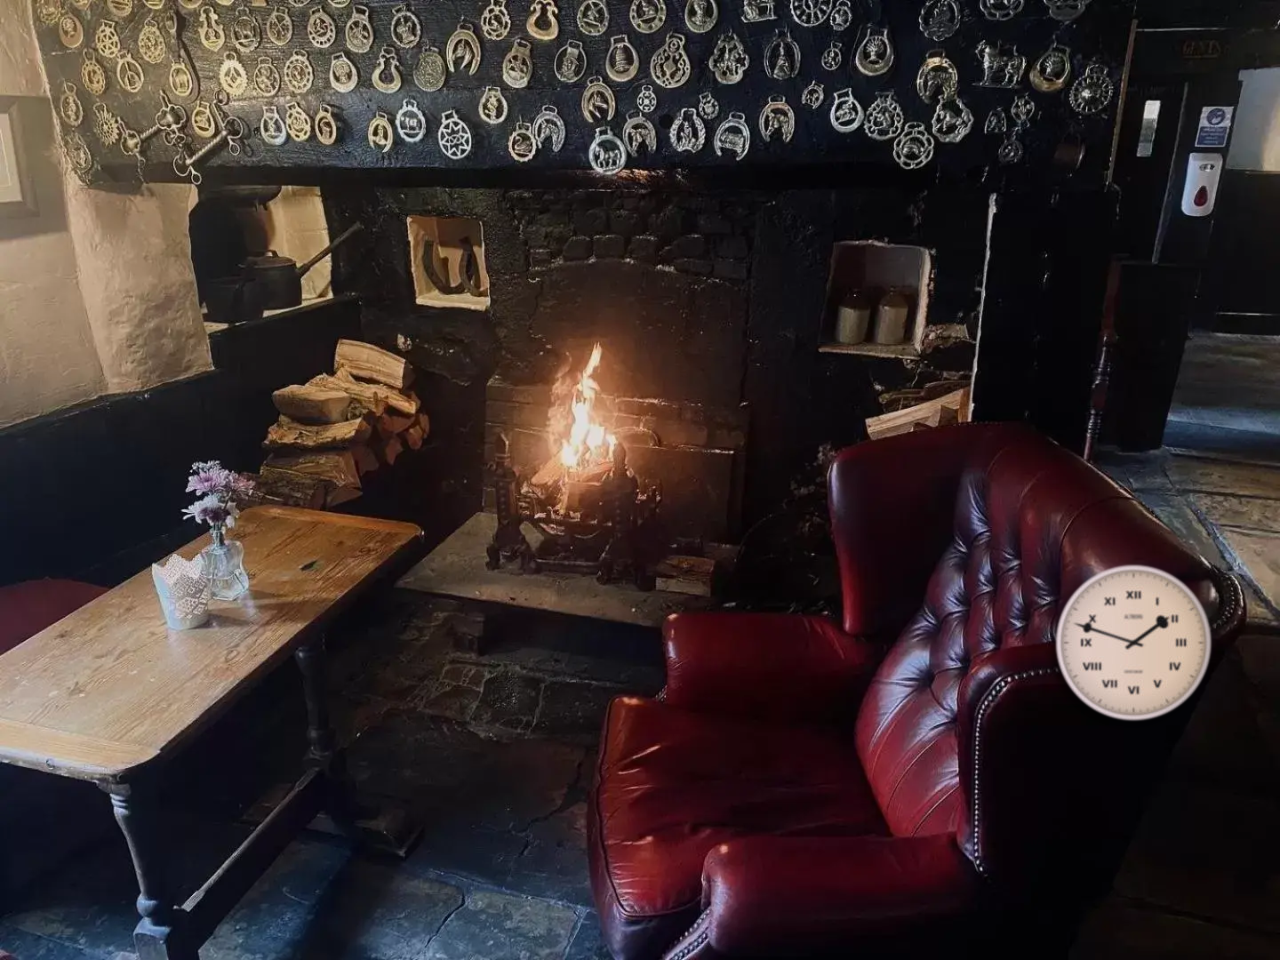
1h48
